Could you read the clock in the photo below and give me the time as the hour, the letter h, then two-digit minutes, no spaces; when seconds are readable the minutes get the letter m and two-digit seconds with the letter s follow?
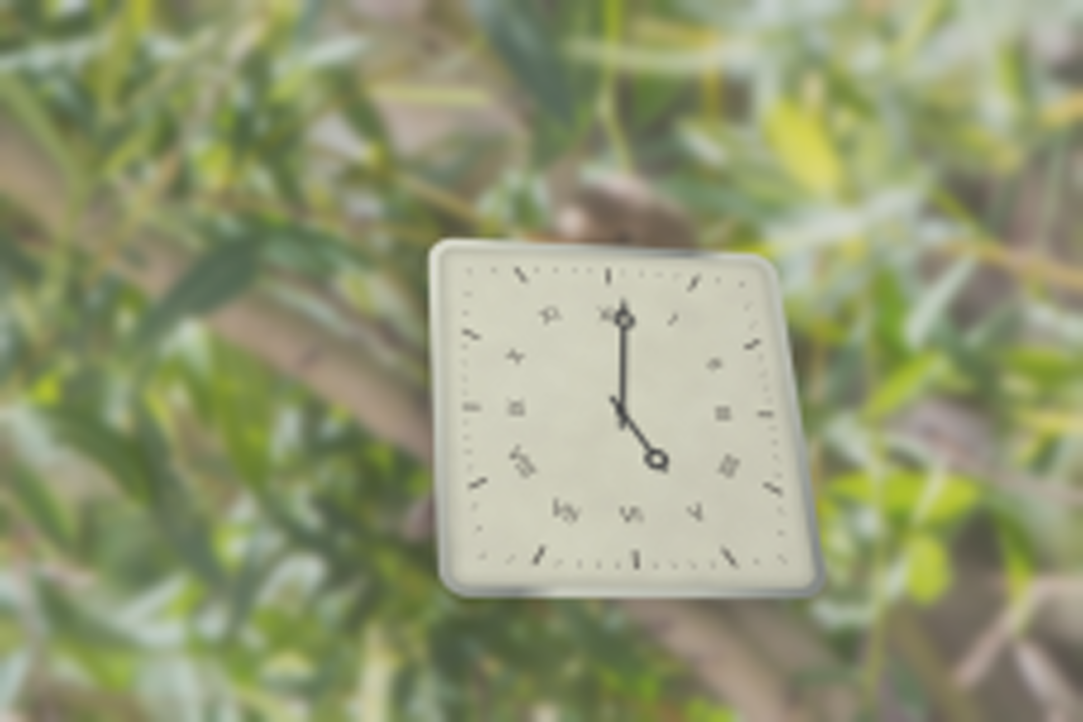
5h01
